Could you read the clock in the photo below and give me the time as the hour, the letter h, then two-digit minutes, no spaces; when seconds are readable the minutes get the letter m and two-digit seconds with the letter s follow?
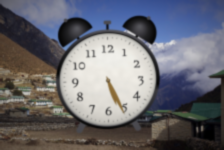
5h26
